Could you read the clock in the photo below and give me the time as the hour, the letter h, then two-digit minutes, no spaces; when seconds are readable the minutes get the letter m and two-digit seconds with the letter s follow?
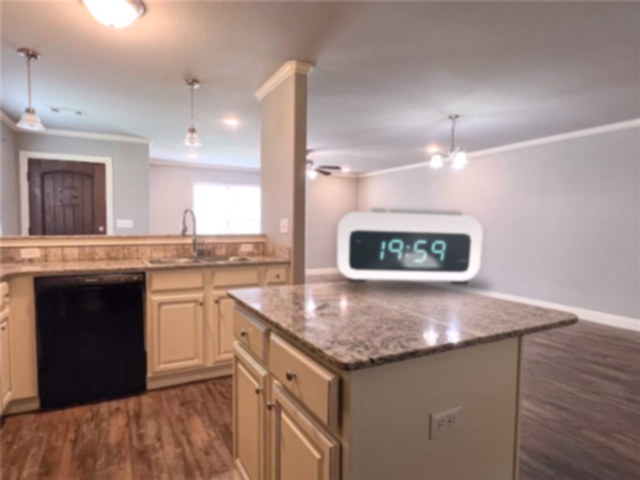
19h59
